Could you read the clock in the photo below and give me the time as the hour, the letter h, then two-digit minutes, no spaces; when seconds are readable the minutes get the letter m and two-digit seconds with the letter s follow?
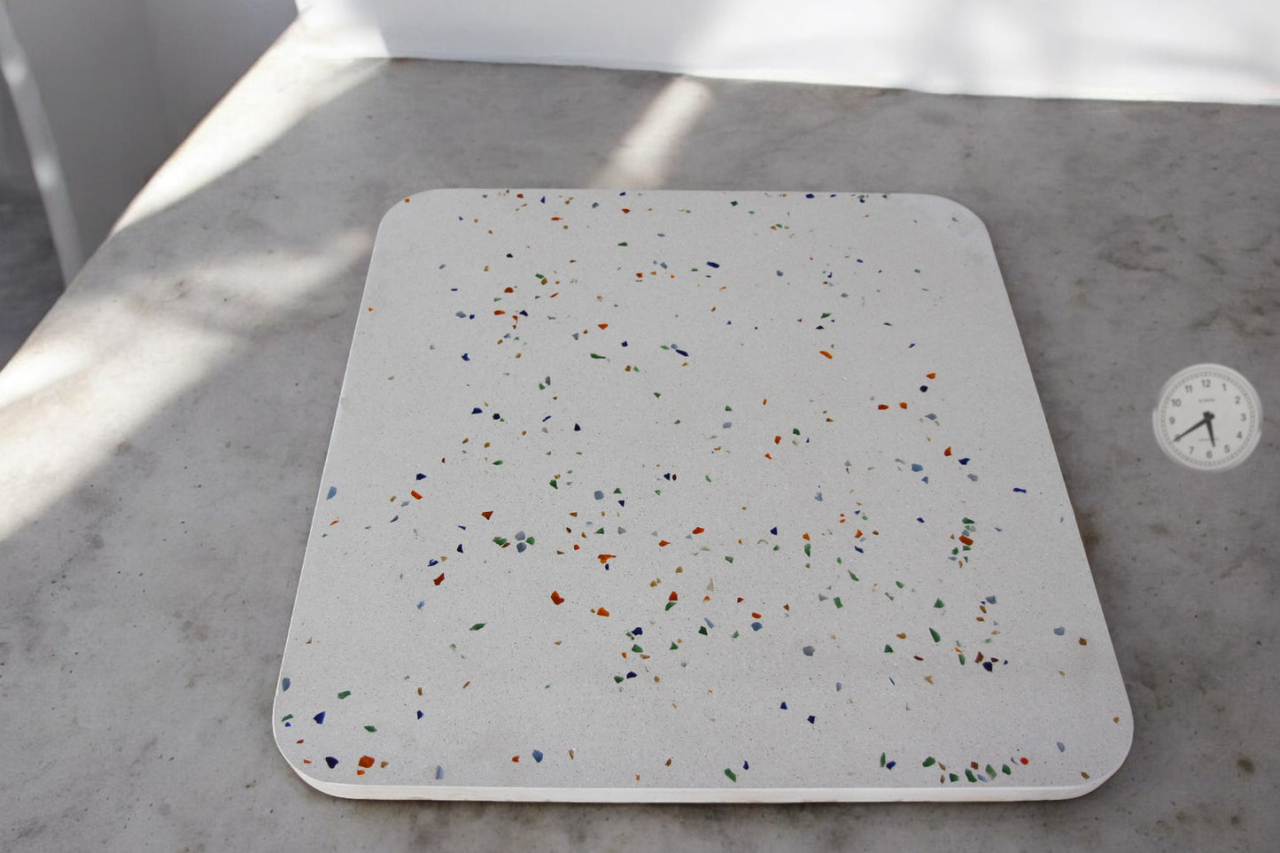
5h40
